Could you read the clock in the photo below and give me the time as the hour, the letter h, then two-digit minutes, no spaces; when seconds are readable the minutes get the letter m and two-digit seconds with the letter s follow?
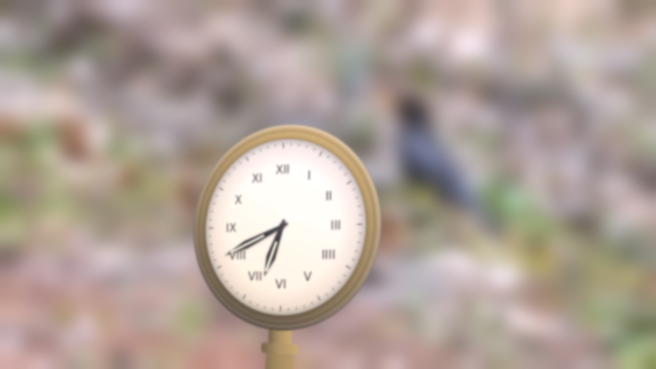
6h41
